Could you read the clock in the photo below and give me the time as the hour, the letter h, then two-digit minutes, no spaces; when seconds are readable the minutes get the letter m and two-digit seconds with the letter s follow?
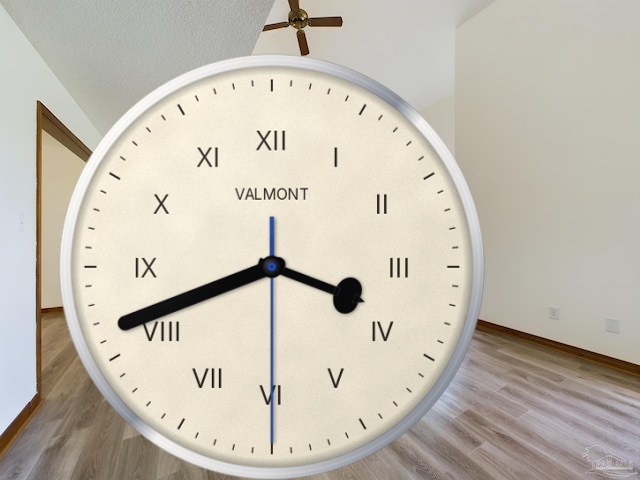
3h41m30s
